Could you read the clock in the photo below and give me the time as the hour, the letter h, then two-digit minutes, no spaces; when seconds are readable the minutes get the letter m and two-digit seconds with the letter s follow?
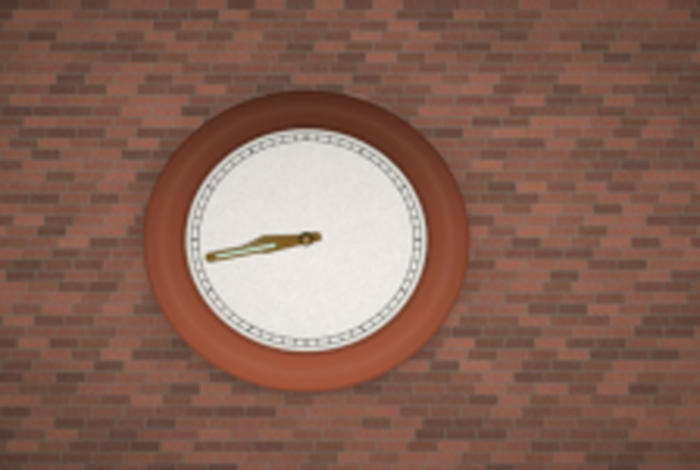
8h43
